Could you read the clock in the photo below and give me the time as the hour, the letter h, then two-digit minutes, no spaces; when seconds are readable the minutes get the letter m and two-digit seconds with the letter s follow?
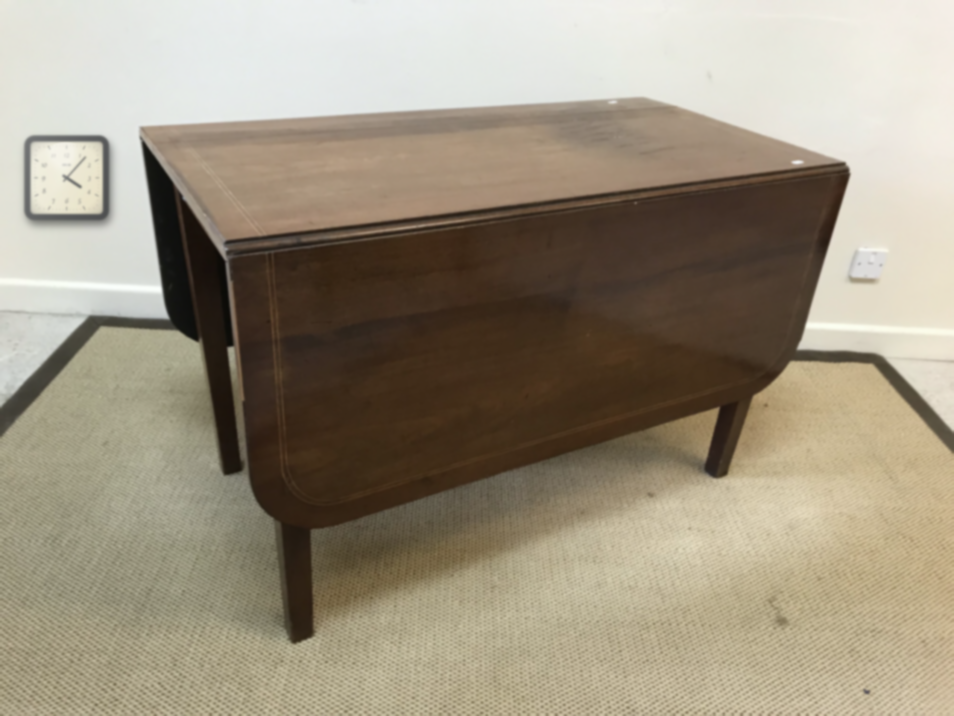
4h07
